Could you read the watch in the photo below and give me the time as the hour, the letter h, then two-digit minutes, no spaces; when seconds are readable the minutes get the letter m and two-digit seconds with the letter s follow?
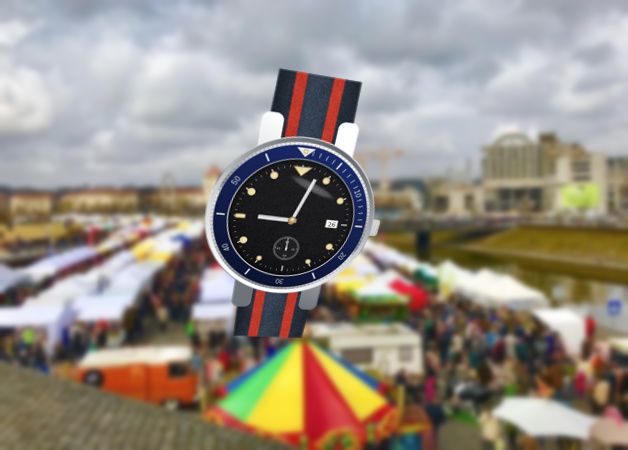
9h03
